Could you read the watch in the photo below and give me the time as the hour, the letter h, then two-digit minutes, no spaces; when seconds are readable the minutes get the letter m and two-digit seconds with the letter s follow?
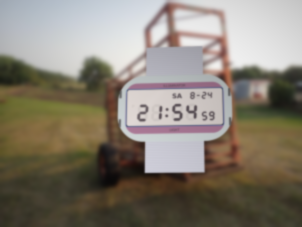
21h54
